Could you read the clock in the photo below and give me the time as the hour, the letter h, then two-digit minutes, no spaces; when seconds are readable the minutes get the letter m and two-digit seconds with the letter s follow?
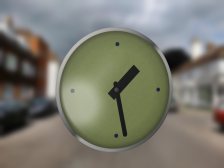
1h28
